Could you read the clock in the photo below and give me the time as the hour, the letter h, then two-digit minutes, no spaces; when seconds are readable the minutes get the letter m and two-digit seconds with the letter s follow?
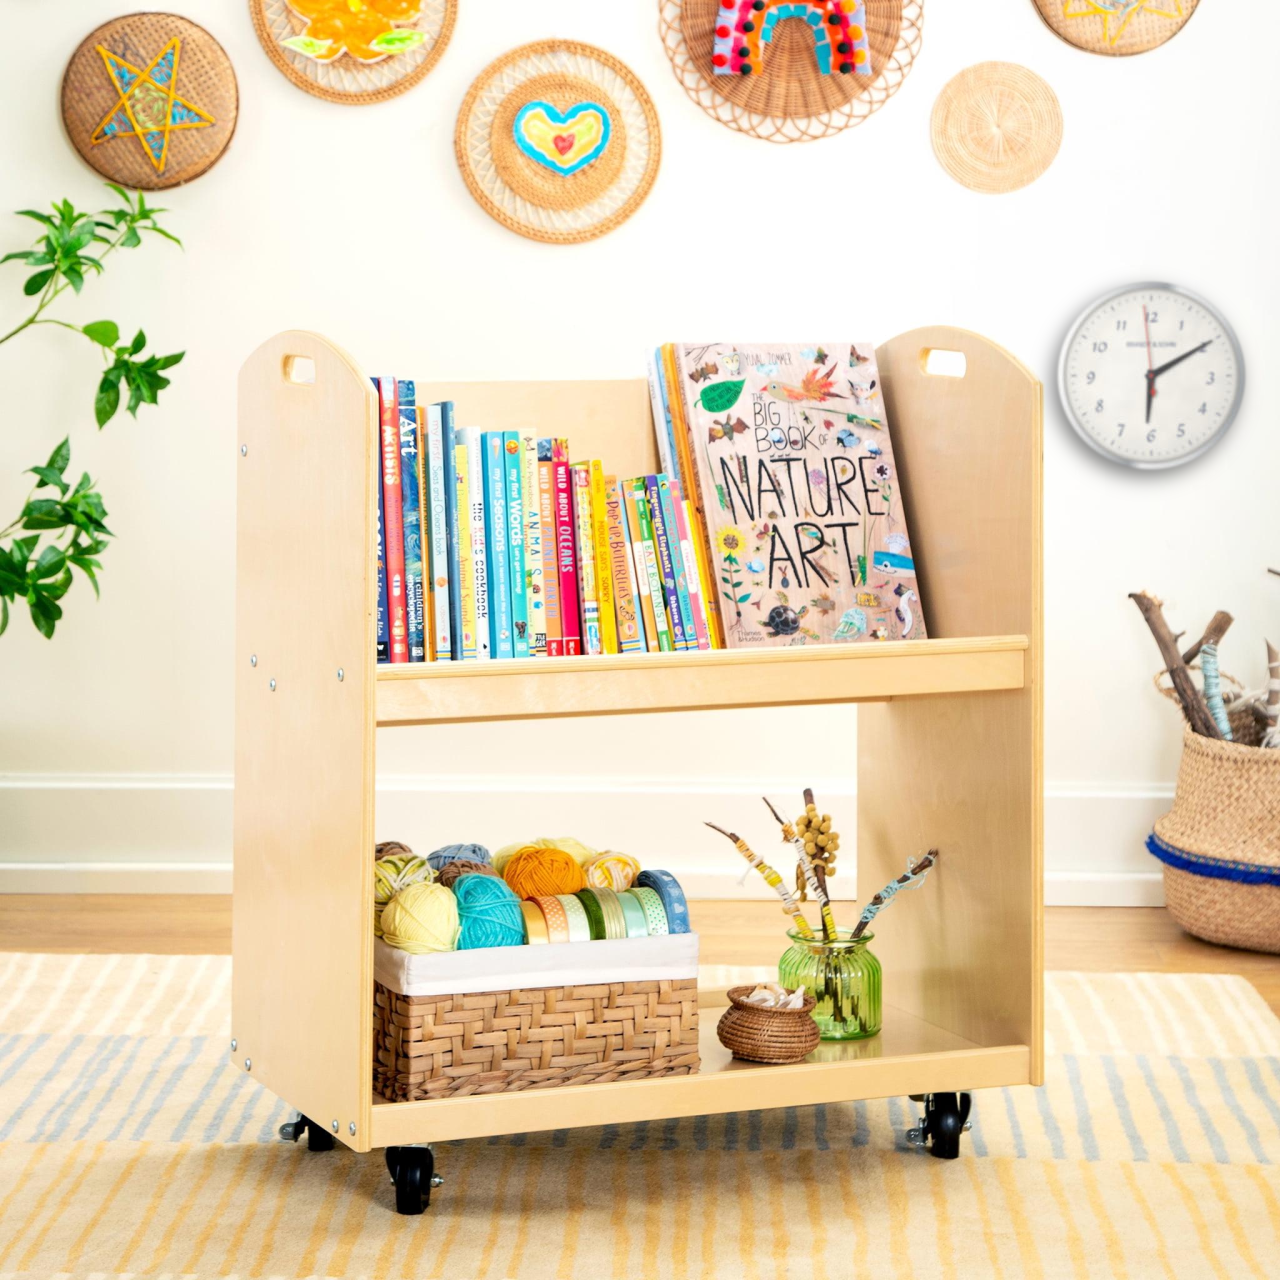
6h09m59s
